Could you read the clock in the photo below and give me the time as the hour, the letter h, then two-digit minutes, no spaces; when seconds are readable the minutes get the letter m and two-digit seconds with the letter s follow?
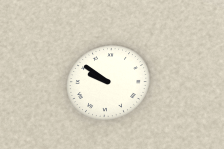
9h51
